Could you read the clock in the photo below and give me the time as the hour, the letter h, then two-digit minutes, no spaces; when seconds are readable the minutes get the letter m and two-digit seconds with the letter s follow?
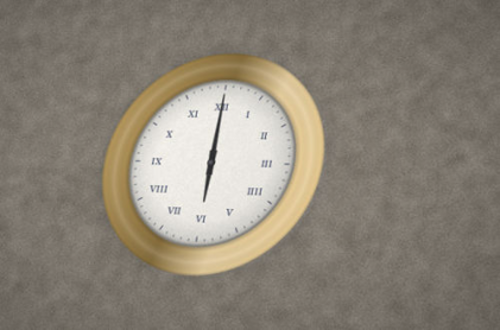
6h00
